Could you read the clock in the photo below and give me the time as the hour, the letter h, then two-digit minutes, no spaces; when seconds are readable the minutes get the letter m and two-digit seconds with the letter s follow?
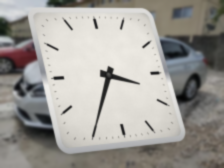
3h35
